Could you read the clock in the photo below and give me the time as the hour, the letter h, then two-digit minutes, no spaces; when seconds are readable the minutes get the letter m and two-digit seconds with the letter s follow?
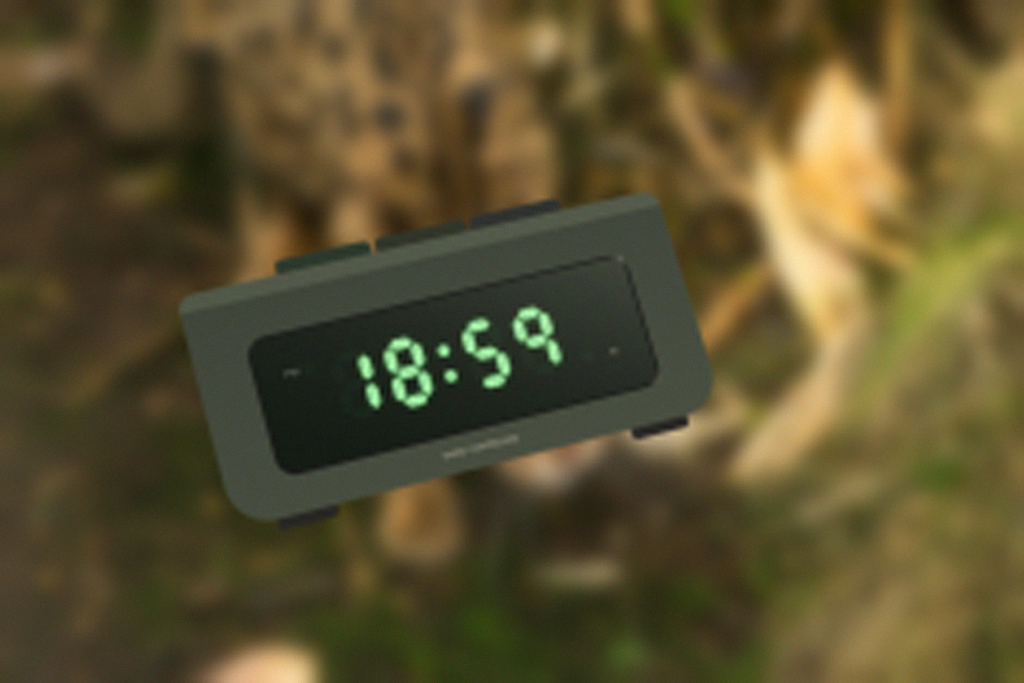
18h59
